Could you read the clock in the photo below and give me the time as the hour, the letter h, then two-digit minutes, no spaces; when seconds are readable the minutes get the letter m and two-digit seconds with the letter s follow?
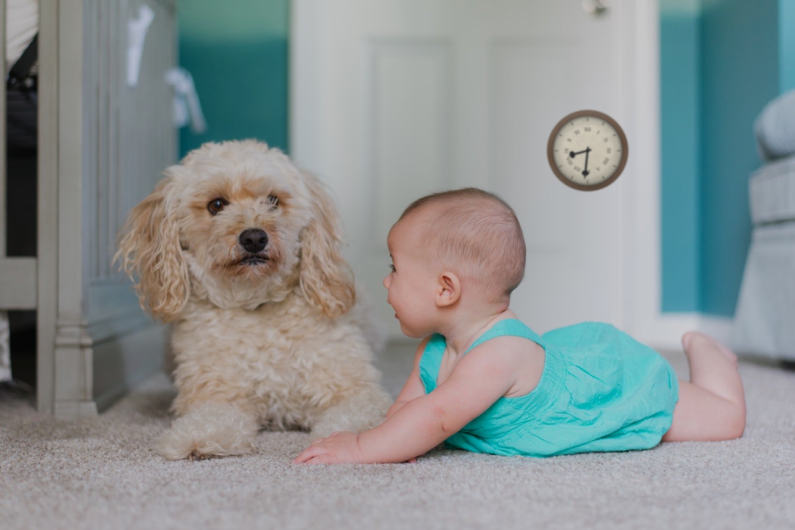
8h31
